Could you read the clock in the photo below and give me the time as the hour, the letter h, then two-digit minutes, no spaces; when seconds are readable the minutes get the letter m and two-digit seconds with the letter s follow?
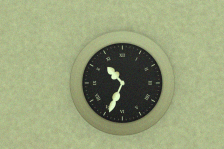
10h34
